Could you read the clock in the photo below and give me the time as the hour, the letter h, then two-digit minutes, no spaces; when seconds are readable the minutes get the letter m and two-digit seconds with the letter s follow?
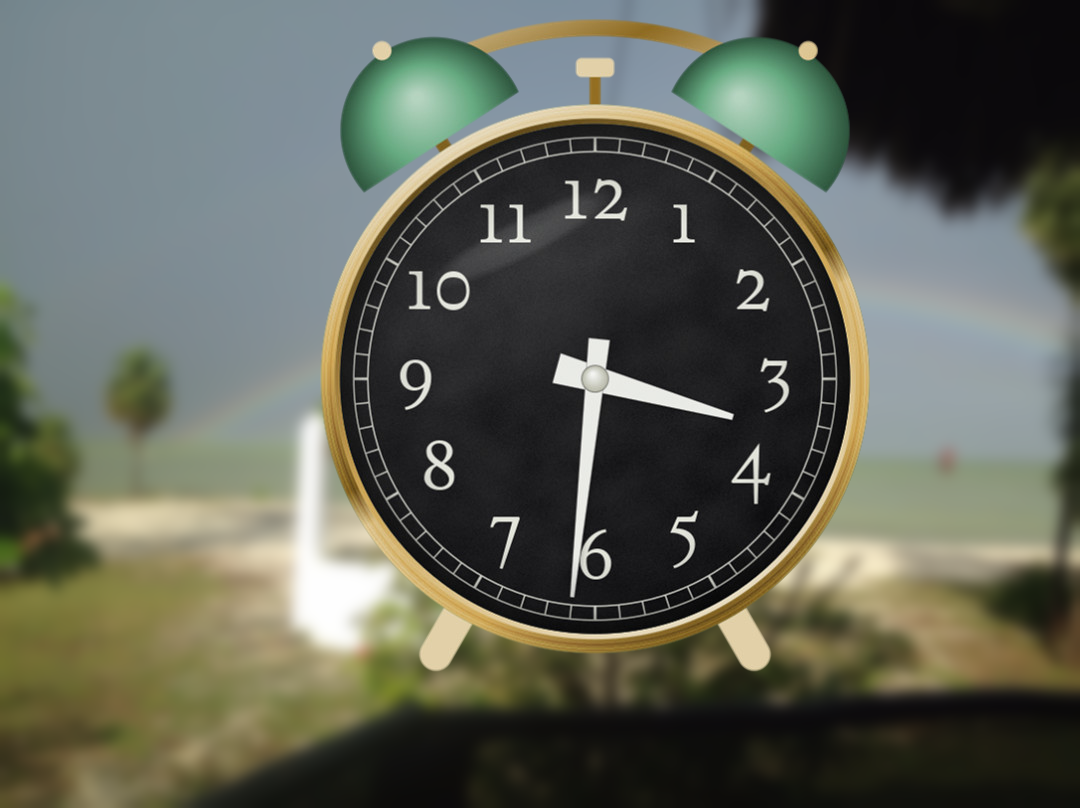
3h31
